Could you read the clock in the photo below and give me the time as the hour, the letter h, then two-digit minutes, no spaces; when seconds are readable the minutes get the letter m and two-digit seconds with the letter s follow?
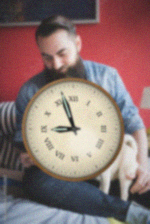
8h57
